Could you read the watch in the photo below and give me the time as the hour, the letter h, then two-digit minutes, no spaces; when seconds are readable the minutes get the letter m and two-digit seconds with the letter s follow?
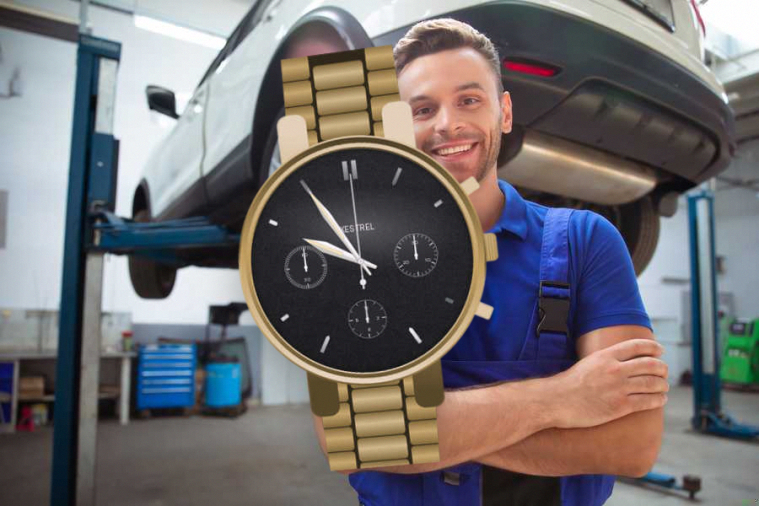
9h55
